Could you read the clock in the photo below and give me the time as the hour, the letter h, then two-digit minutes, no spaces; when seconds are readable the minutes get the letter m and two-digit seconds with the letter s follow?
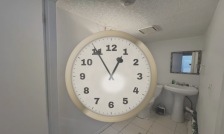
12h55
